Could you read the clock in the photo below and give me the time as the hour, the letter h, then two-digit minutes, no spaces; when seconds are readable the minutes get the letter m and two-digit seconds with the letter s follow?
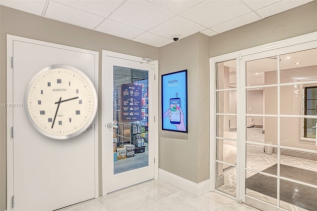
2h33
